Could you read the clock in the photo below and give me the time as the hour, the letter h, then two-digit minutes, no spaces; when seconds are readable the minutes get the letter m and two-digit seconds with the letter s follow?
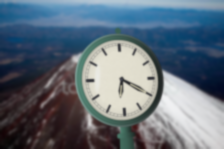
6h20
